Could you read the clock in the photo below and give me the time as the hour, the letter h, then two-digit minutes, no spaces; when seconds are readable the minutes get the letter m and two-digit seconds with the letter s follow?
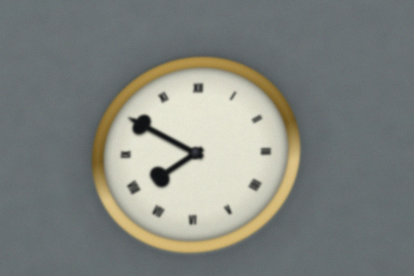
7h50
